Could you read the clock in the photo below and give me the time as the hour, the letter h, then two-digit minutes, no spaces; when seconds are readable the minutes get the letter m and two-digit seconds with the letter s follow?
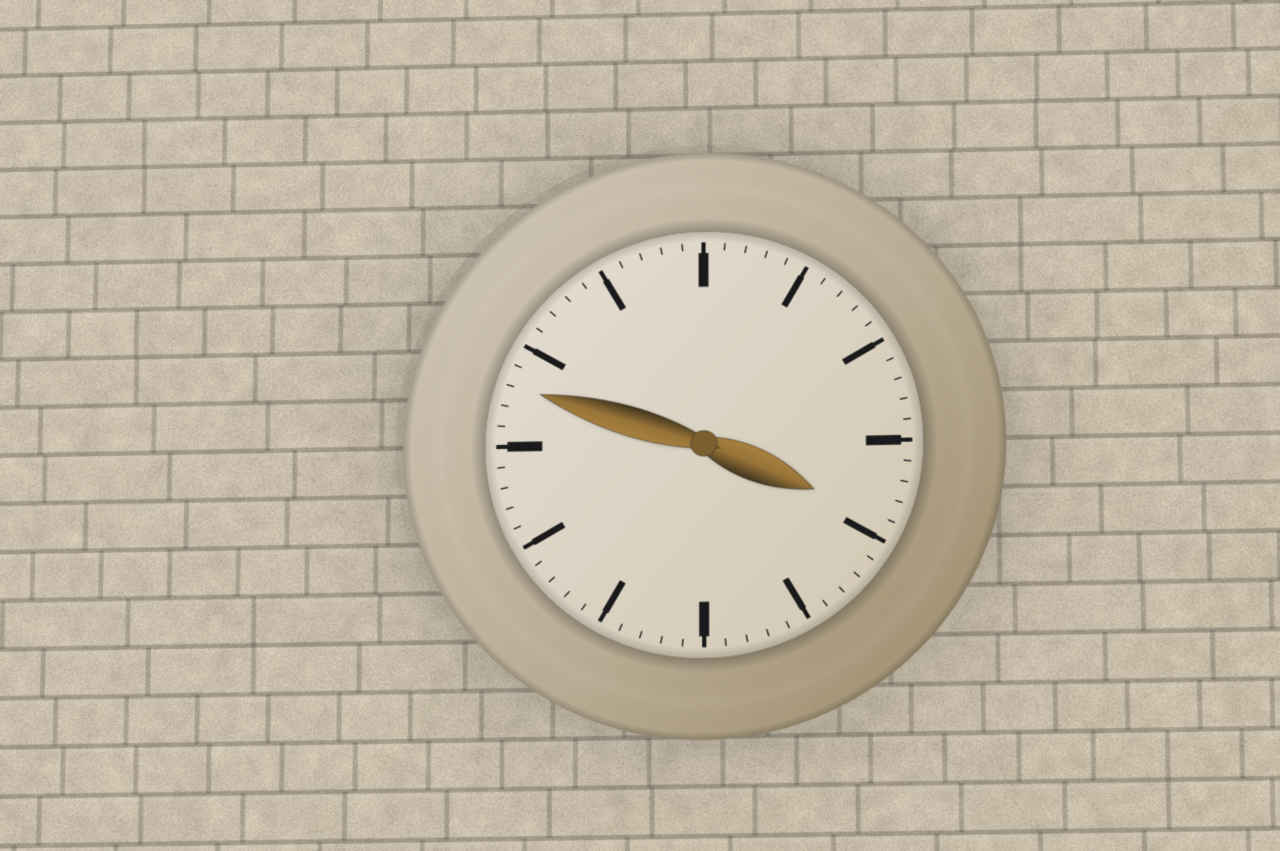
3h48
